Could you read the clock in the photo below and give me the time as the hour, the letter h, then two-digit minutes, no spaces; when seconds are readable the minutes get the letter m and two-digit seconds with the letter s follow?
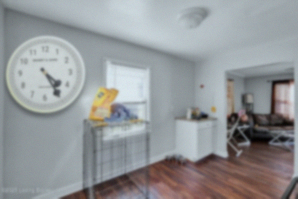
4h25
